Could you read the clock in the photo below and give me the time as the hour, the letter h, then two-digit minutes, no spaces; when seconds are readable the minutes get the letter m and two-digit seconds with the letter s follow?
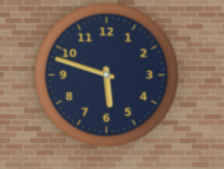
5h48
